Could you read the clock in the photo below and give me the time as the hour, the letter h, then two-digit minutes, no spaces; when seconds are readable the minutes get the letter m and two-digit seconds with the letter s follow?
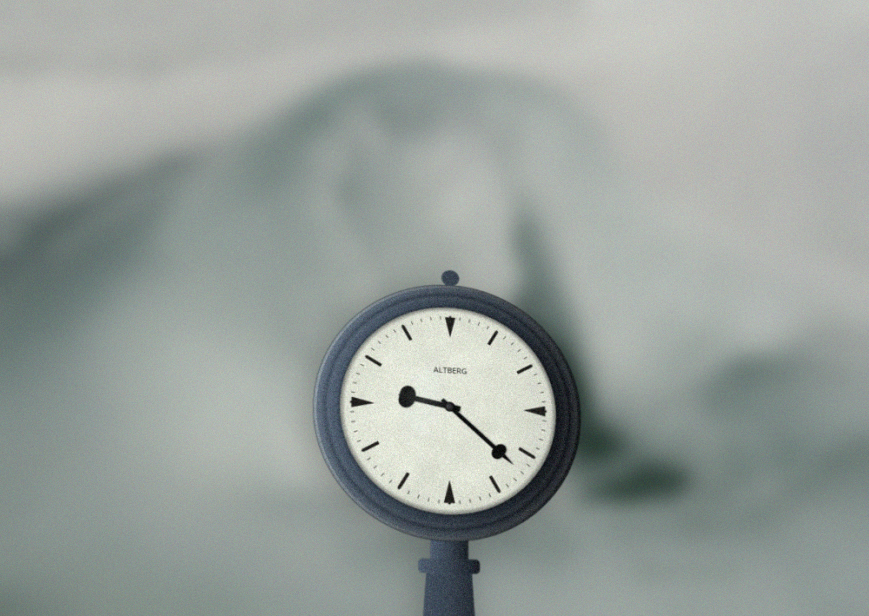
9h22
